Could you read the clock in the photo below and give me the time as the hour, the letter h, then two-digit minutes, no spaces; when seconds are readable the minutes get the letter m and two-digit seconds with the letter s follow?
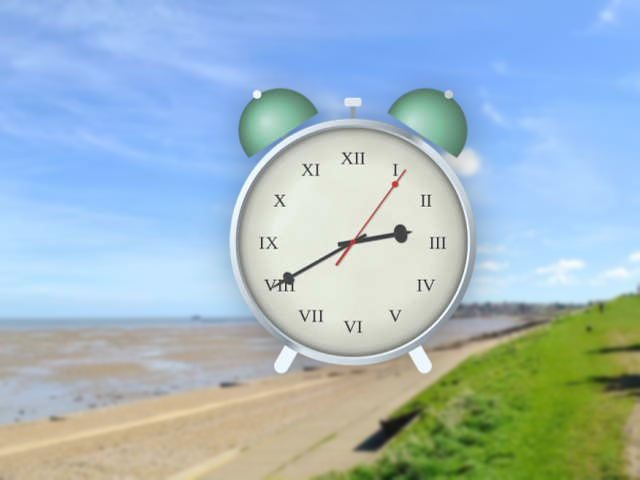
2h40m06s
